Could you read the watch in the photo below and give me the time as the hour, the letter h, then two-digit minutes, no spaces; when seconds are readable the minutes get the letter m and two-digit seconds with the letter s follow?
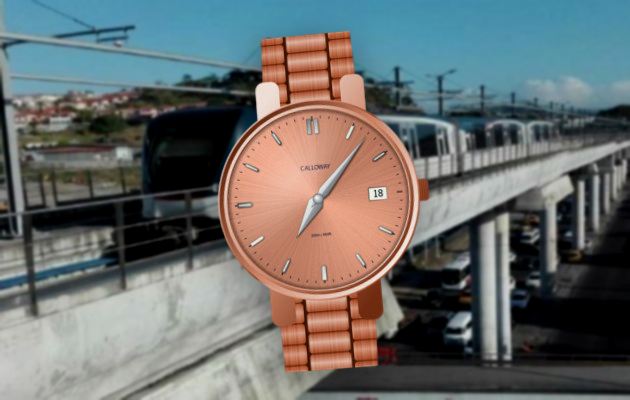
7h07
